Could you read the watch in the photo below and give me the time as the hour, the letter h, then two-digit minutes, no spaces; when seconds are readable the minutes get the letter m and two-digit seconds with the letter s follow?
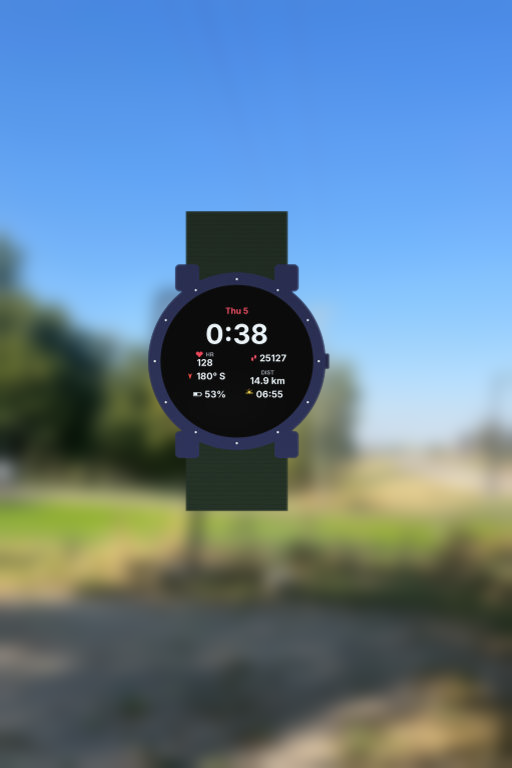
0h38
